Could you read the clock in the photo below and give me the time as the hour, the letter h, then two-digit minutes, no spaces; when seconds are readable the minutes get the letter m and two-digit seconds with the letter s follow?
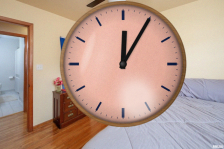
12h05
